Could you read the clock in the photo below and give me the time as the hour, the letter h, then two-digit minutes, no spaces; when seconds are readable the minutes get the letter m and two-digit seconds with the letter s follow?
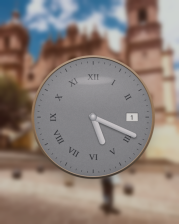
5h19
